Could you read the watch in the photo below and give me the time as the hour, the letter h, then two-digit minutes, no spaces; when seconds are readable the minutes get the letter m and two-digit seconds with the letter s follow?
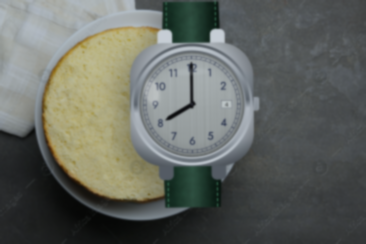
8h00
